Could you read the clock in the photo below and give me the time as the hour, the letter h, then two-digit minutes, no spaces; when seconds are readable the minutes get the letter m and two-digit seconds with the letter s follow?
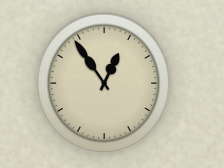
12h54
